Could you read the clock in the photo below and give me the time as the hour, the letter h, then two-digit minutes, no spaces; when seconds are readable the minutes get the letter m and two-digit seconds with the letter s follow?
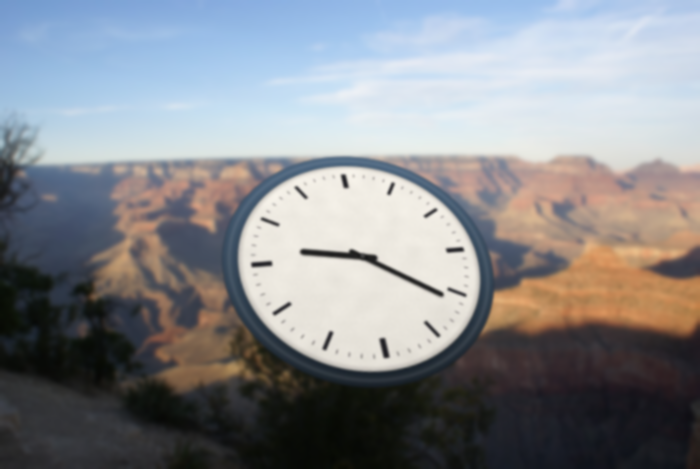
9h21
